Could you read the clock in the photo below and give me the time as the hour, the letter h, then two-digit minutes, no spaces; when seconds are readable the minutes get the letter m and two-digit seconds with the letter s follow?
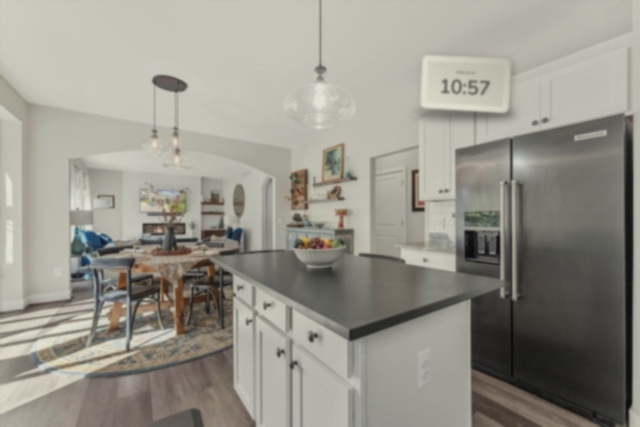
10h57
